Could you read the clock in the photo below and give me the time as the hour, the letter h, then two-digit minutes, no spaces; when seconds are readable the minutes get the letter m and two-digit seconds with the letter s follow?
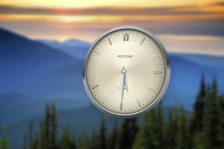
5h30
